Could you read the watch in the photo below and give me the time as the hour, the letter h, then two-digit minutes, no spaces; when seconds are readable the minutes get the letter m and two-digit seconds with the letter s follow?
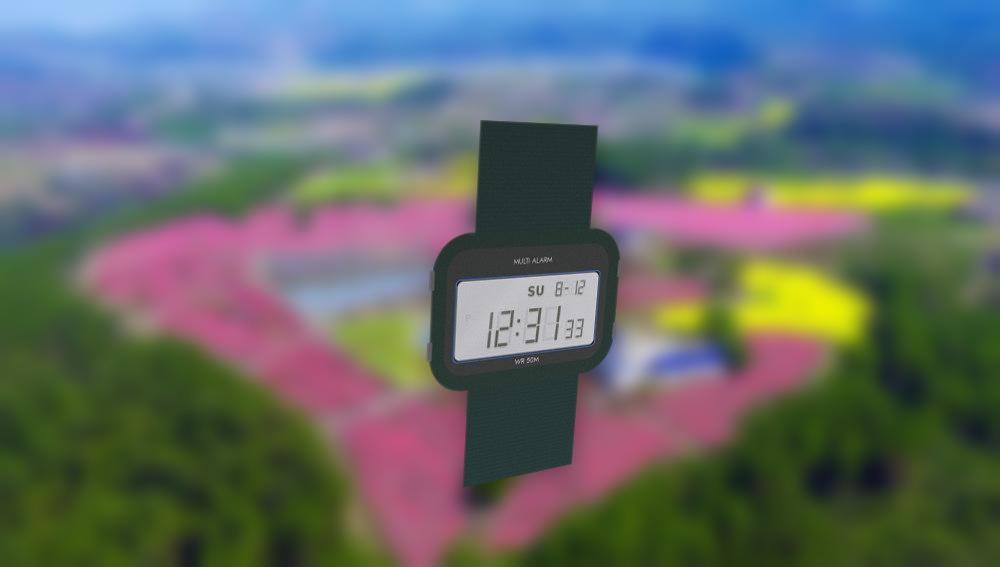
12h31m33s
